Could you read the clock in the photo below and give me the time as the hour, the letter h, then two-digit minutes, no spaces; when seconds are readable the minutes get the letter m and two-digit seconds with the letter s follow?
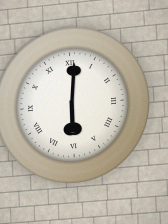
6h01
